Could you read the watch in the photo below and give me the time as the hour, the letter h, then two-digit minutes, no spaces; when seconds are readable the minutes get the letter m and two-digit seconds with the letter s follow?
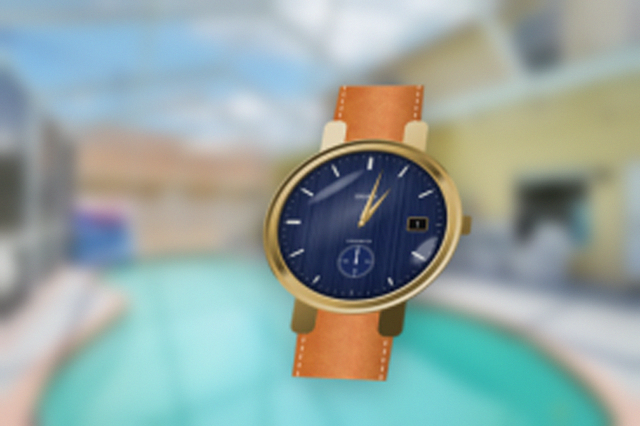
1h02
